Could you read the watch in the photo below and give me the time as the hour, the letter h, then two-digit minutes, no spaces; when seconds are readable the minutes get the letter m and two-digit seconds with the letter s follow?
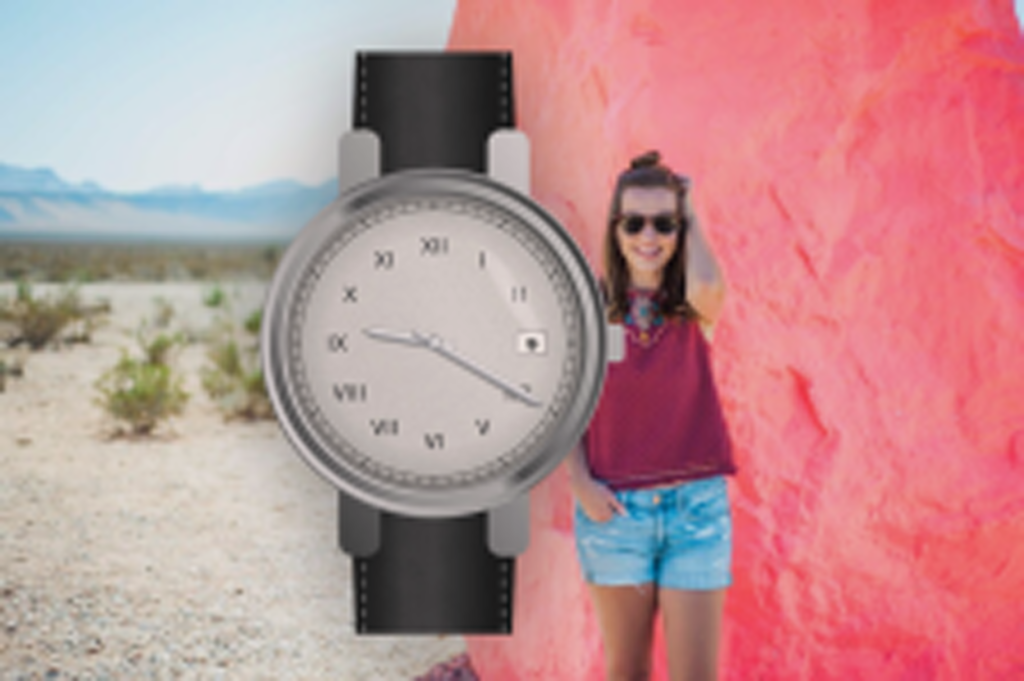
9h20
